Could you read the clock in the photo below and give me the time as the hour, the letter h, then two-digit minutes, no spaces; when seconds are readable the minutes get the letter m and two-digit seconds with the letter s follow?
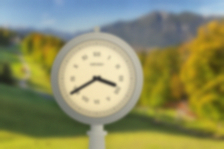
3h40
